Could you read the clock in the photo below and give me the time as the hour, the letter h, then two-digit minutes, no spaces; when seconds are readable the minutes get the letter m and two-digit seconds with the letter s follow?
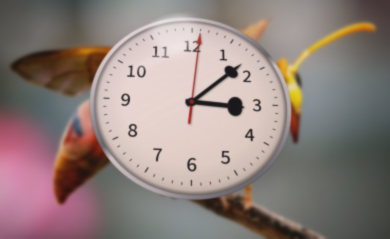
3h08m01s
